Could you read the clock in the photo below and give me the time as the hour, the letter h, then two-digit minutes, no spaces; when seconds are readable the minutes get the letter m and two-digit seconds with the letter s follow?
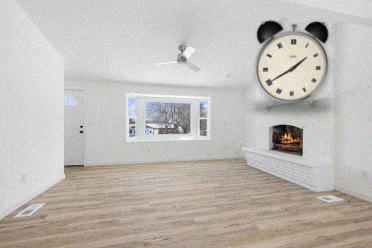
1h40
